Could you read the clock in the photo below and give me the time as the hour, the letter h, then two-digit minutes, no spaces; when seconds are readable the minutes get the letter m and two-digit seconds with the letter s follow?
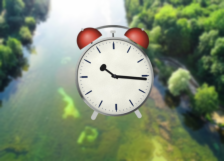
10h16
